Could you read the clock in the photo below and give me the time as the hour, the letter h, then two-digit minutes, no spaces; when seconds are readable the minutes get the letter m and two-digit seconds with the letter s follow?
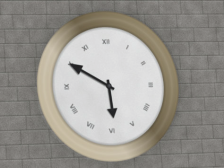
5h50
